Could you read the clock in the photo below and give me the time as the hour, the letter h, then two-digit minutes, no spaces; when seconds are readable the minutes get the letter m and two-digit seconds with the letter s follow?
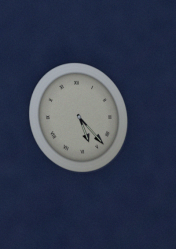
5h23
